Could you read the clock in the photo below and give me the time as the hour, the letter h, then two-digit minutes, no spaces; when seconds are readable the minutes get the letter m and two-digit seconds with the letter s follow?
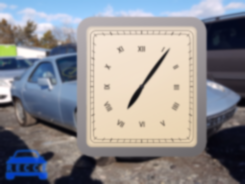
7h06
